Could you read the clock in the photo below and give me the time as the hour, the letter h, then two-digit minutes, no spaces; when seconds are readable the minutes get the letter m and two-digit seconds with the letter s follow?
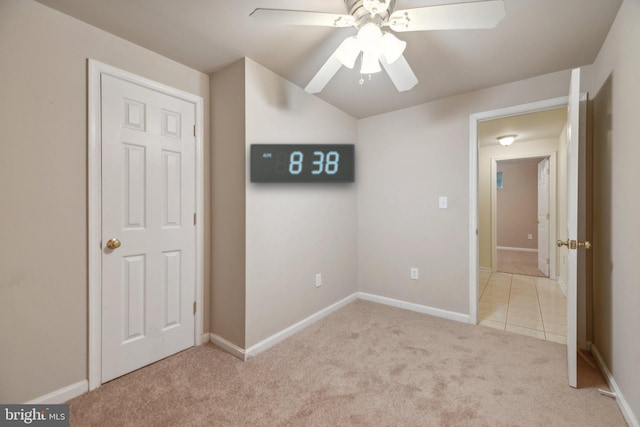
8h38
